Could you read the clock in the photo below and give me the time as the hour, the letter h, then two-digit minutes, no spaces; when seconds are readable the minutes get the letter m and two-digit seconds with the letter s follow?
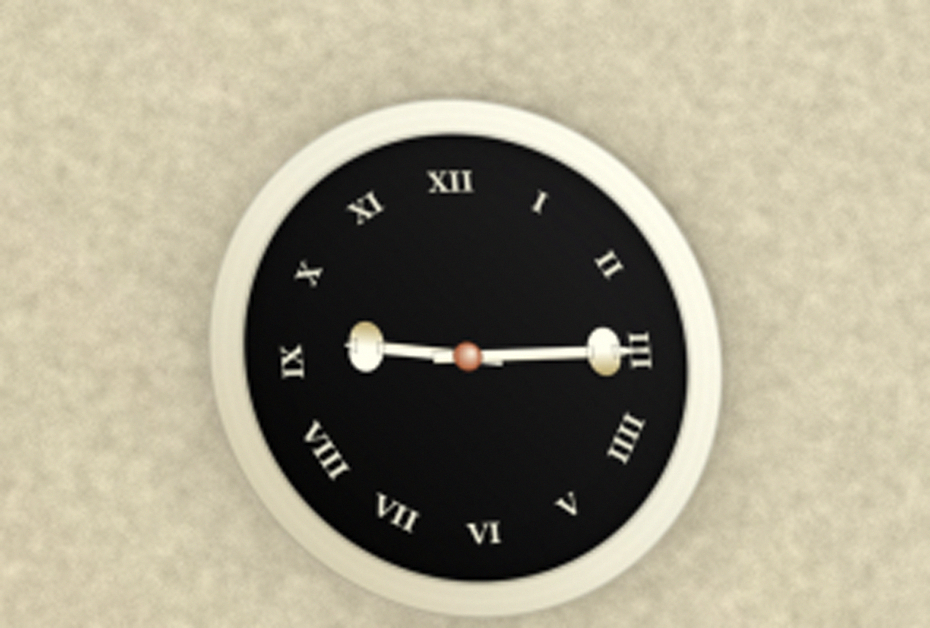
9h15
